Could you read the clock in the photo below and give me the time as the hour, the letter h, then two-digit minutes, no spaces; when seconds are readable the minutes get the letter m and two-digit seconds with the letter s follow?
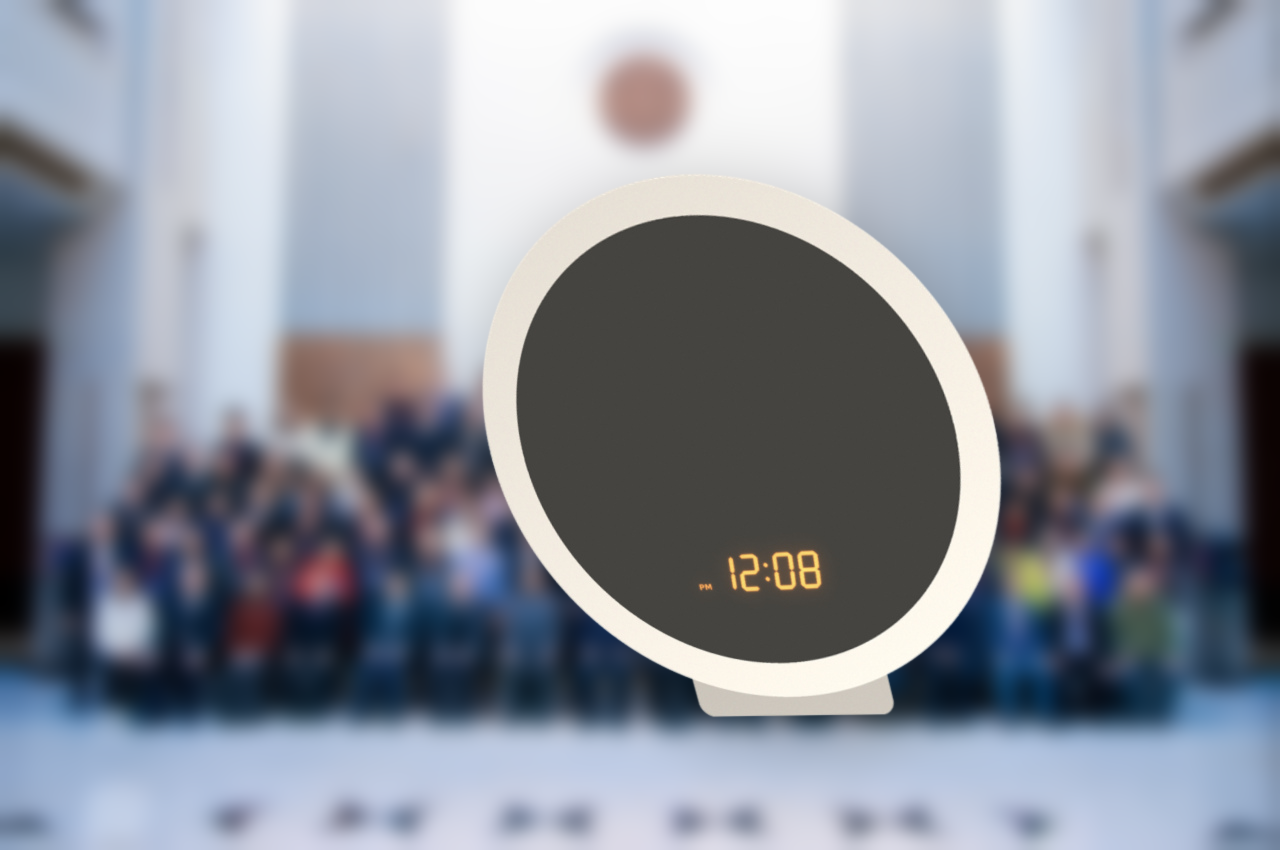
12h08
